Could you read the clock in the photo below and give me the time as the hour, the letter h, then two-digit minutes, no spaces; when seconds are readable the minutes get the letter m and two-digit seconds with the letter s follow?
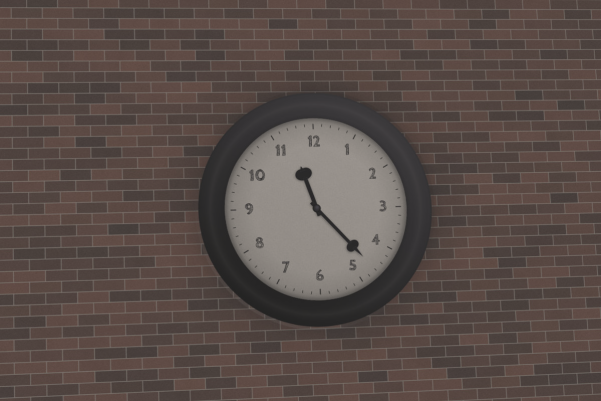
11h23
